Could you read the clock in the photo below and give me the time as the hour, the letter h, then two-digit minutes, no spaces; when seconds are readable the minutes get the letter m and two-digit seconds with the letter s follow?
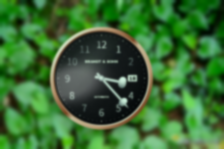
3h23
